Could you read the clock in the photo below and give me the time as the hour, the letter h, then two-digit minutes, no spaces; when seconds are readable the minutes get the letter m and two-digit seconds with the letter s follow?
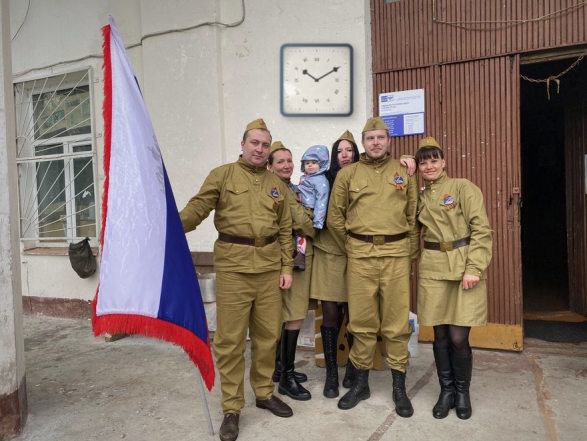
10h10
